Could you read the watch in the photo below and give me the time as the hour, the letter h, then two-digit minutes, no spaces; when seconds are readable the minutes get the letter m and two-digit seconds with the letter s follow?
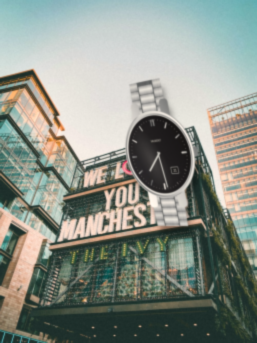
7h29
